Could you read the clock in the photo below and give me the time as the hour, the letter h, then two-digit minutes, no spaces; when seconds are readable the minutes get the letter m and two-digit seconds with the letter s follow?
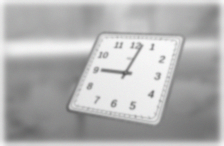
9h02
